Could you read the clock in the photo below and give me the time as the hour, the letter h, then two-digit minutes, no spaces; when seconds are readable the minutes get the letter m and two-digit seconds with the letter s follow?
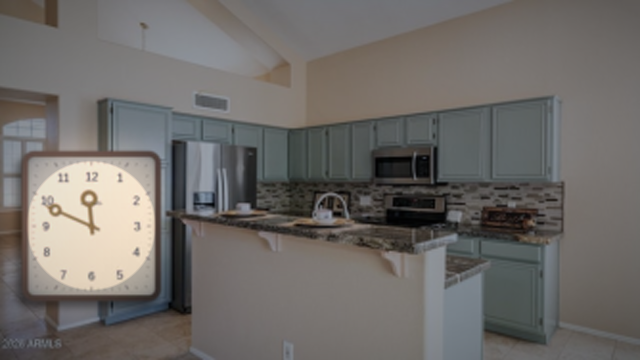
11h49
